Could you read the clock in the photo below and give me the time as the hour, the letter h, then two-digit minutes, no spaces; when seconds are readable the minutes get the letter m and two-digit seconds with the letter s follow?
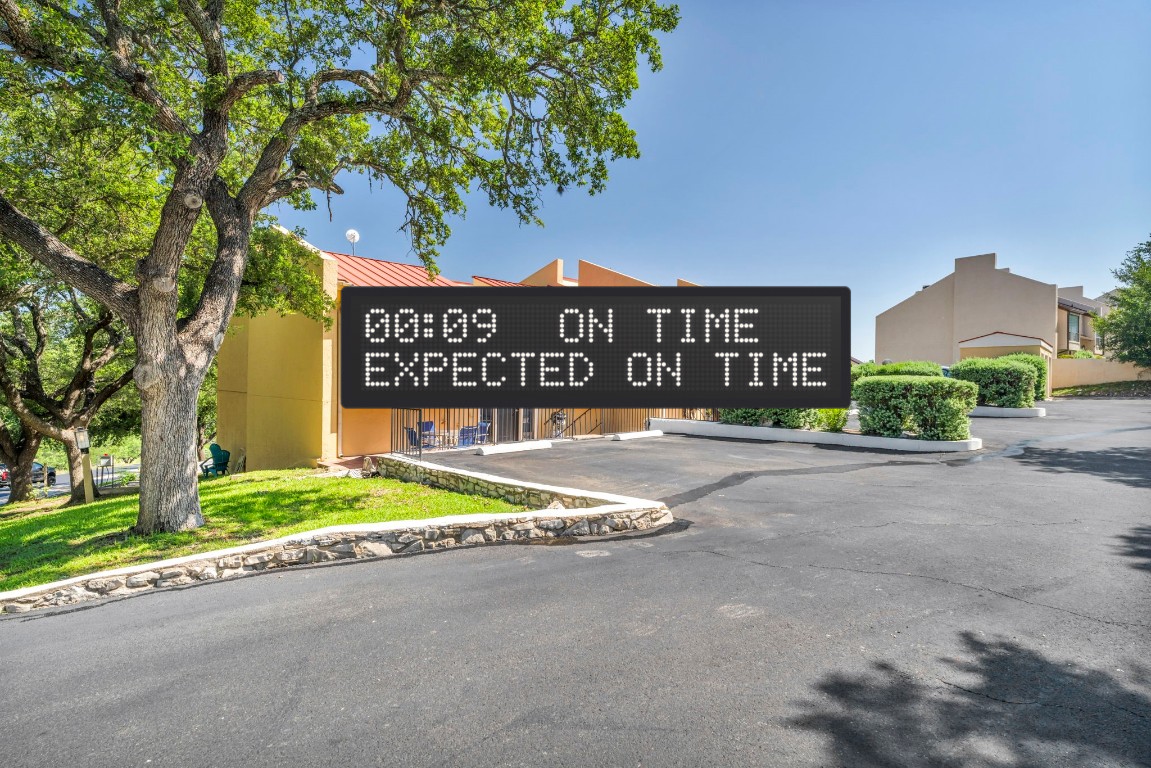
0h09
